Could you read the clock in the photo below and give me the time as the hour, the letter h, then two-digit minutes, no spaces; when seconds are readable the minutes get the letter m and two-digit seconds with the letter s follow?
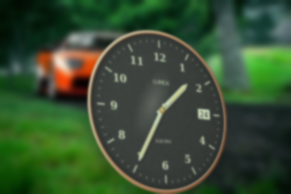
1h35
